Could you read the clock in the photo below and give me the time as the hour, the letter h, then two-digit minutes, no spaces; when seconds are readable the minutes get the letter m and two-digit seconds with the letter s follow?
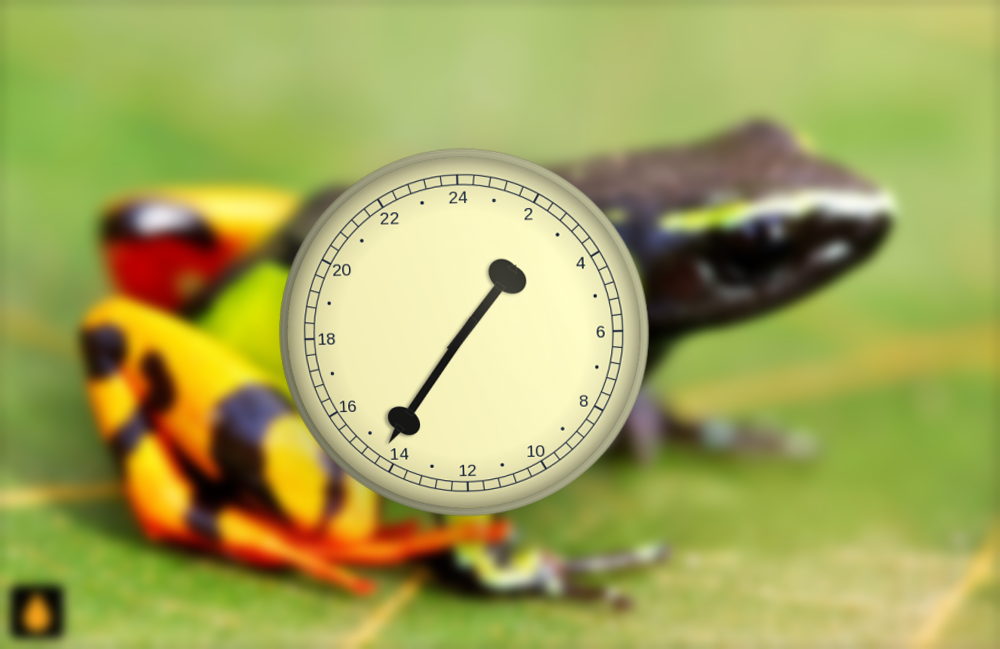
2h36
